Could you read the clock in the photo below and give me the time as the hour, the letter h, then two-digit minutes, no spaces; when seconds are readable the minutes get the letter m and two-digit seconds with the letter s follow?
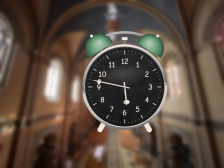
5h47
